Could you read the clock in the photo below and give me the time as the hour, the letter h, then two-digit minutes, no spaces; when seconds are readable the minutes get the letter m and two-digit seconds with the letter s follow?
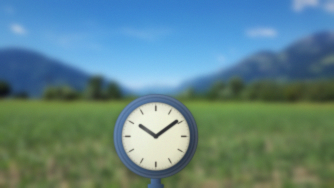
10h09
